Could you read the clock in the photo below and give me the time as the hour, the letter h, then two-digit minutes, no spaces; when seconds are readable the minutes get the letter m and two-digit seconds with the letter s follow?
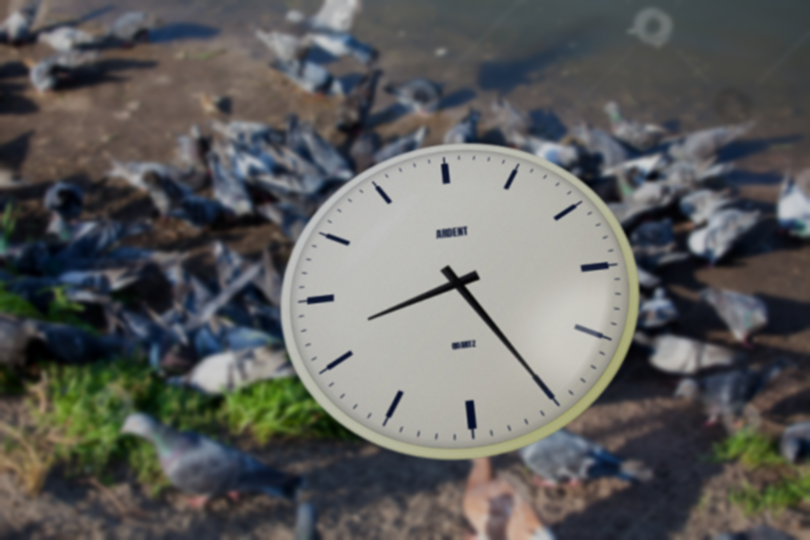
8h25
